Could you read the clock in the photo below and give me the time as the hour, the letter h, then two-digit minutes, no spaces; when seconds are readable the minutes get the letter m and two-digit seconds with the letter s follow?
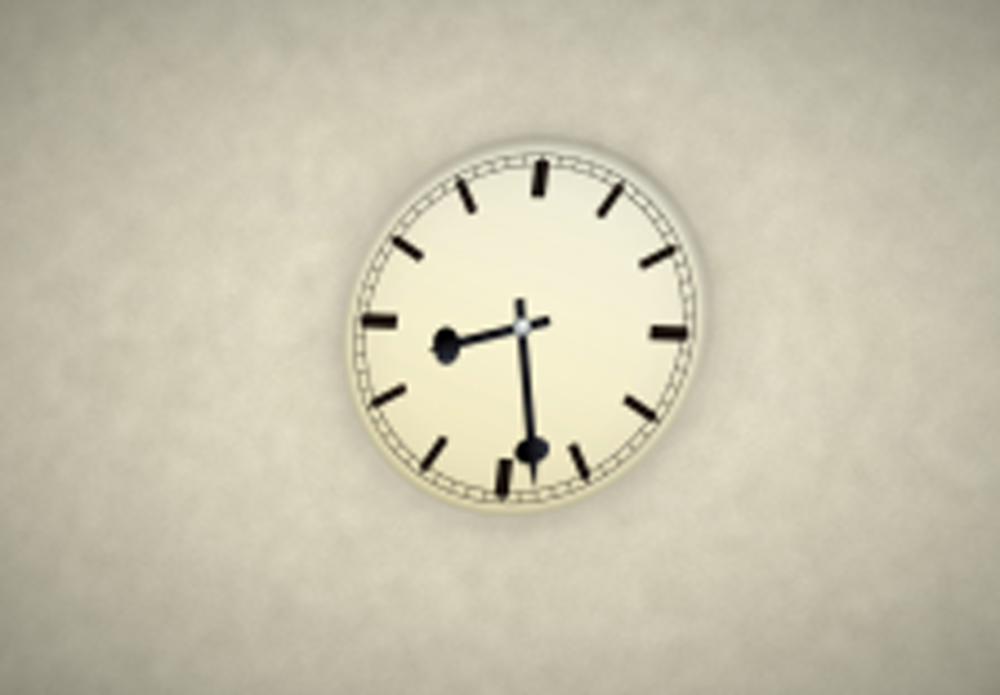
8h28
